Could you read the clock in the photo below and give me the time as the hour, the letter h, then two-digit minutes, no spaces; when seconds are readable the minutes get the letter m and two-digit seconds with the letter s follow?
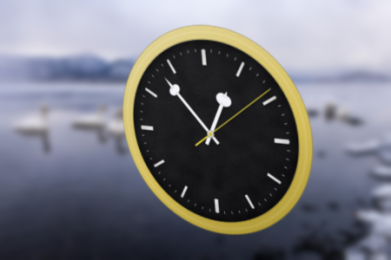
12h53m09s
